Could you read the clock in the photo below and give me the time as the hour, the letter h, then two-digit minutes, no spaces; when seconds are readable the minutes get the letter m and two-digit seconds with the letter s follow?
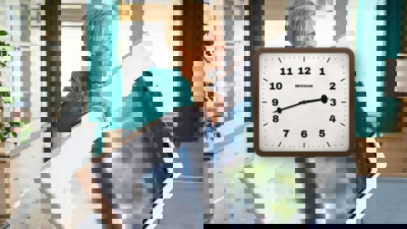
2h42
